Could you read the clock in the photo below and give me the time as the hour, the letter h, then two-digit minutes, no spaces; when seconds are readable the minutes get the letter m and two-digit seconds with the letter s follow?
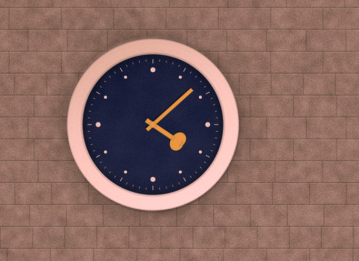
4h08
